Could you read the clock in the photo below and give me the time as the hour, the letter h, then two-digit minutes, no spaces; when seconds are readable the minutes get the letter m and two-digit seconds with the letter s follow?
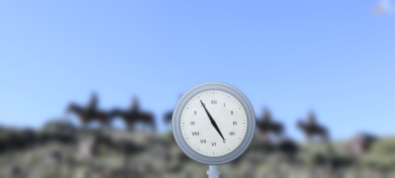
4h55
